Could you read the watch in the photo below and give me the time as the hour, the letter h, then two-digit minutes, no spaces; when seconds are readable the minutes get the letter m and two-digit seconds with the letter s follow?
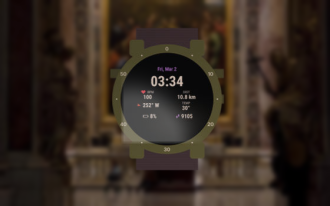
3h34
